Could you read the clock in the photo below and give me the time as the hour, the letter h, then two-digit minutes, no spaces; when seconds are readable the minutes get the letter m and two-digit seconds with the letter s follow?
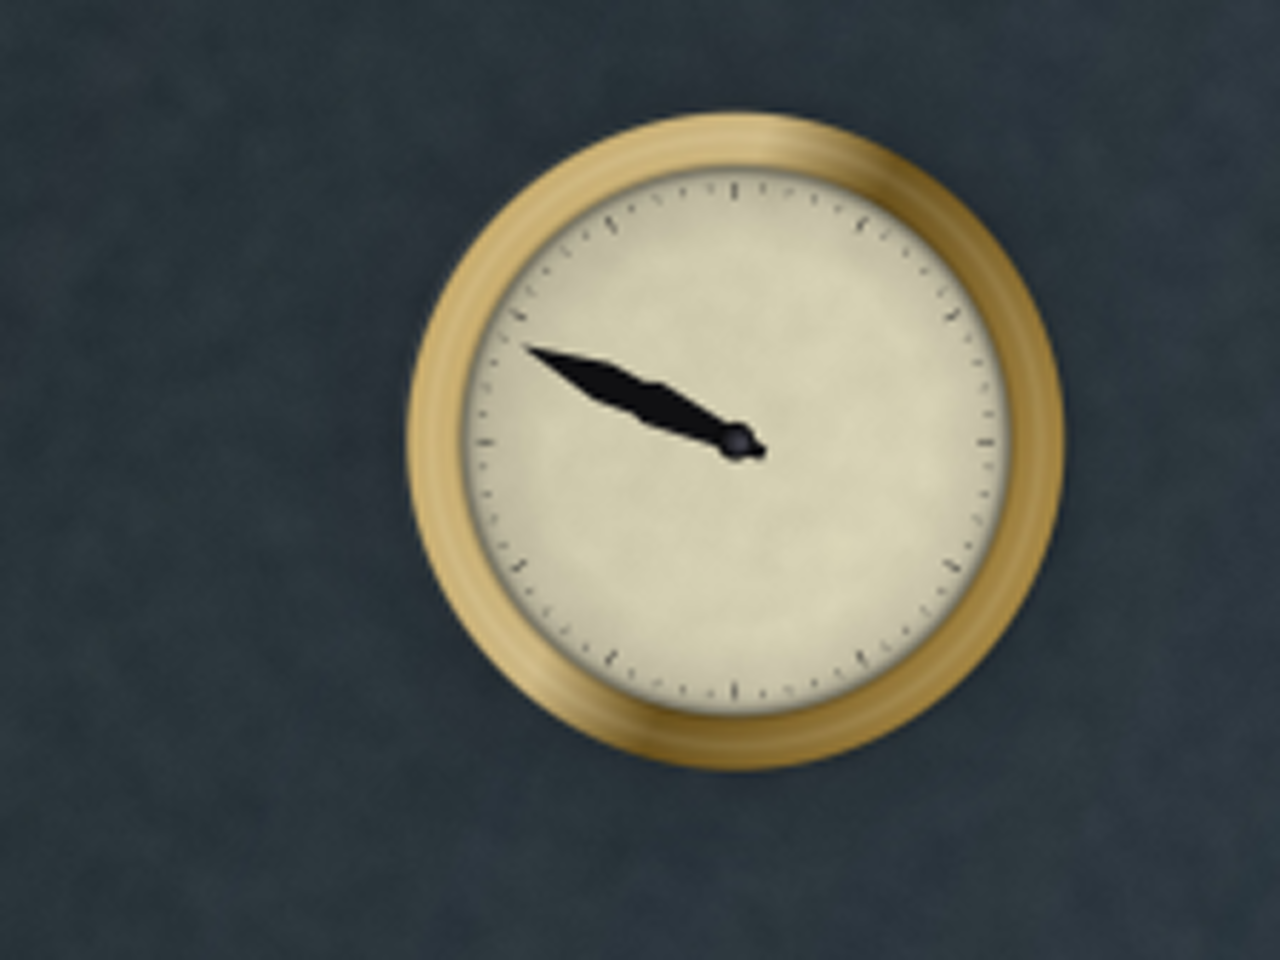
9h49
